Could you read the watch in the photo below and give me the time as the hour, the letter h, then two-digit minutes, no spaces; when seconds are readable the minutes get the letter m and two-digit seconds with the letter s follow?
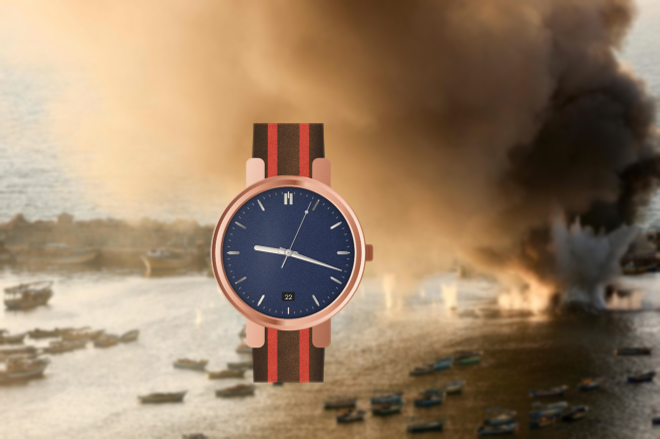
9h18m04s
